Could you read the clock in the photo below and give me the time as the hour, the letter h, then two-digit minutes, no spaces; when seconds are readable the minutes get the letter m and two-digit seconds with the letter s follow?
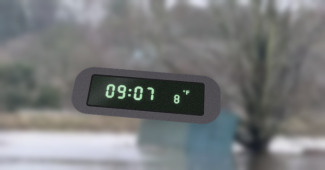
9h07
